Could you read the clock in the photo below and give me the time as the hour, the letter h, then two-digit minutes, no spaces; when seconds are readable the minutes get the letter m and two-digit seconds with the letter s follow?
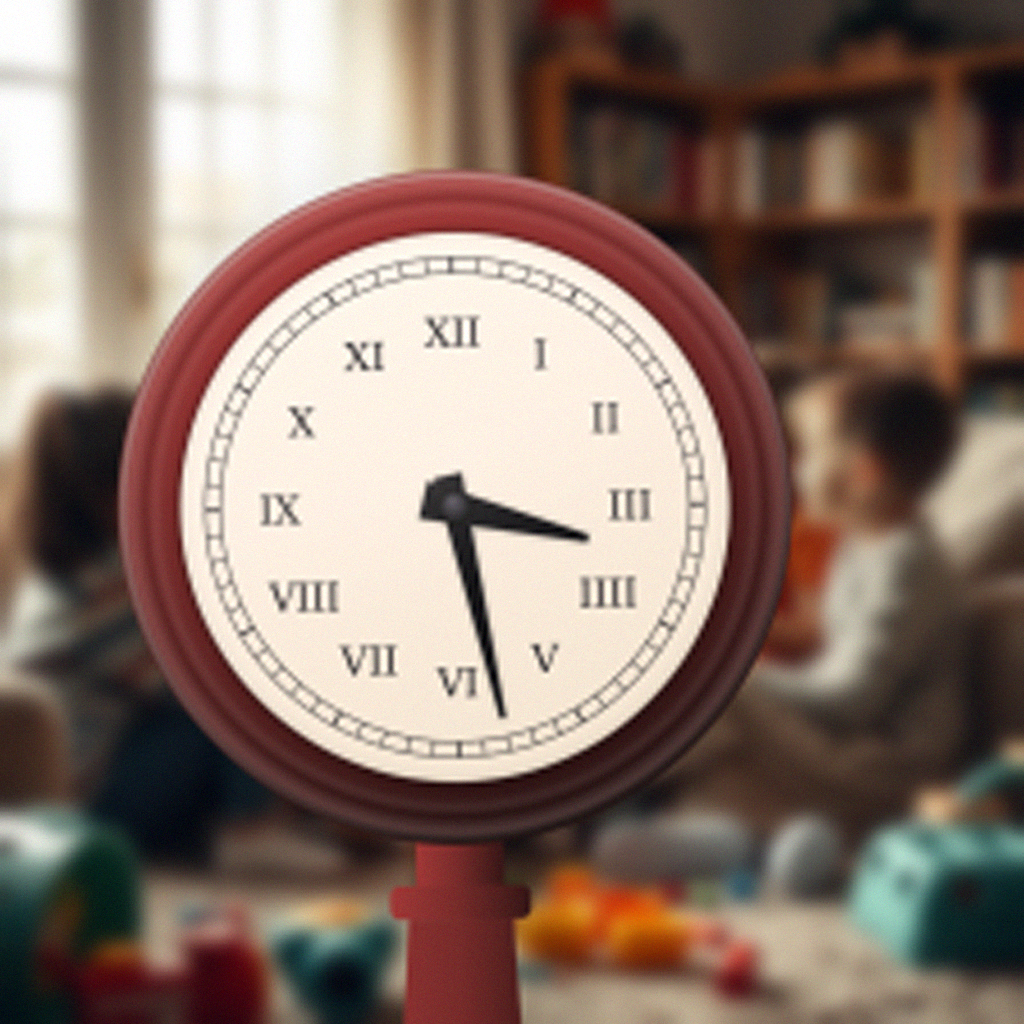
3h28
